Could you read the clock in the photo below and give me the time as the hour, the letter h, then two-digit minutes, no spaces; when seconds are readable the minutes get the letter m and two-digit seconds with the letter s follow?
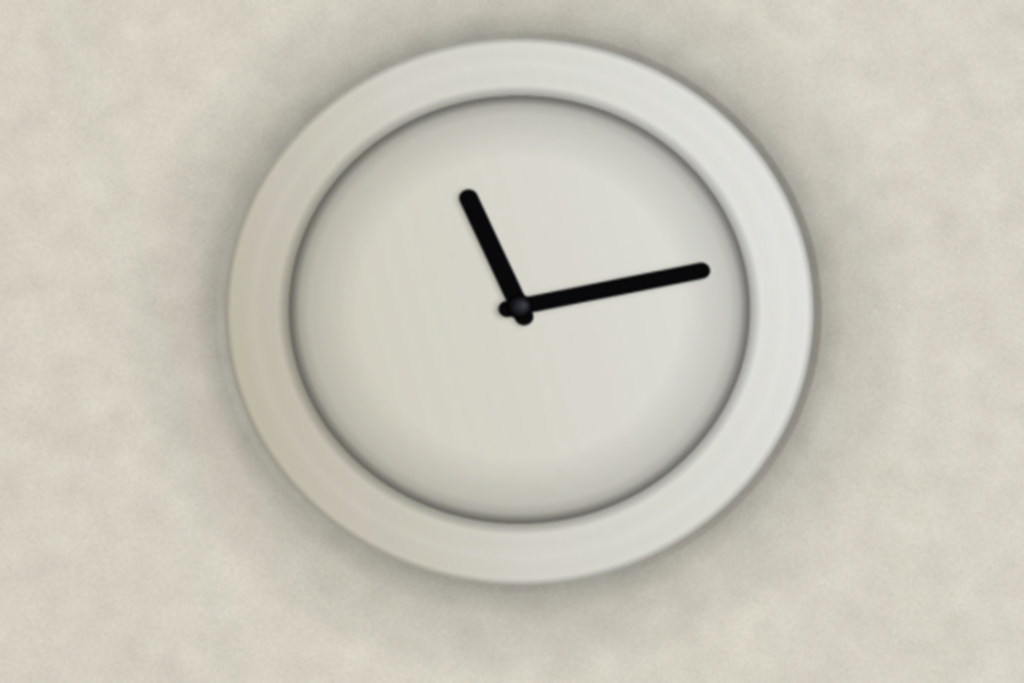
11h13
